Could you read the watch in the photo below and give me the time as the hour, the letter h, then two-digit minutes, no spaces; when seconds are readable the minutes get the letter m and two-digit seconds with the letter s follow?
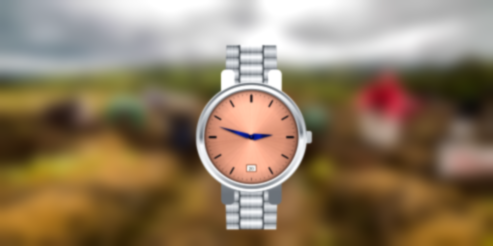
2h48
